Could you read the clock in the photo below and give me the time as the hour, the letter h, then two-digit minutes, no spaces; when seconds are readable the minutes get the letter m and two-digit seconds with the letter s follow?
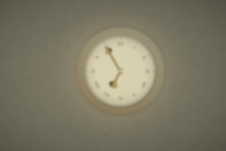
6h55
